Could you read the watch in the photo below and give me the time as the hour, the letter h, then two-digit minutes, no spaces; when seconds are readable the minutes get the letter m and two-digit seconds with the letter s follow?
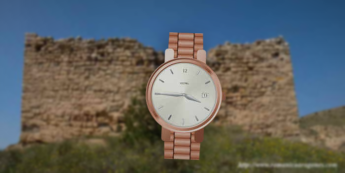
3h45
